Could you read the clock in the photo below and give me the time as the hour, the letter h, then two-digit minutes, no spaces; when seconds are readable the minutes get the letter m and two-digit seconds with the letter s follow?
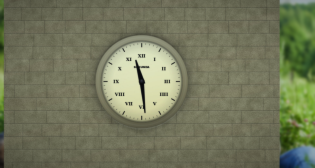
11h29
